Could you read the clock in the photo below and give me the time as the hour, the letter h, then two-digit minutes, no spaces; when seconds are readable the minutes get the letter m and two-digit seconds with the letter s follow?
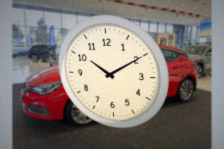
10h10
